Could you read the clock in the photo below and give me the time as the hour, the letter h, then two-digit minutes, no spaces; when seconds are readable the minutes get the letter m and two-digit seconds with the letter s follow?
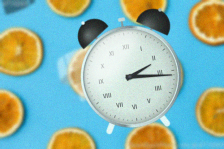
2h16
